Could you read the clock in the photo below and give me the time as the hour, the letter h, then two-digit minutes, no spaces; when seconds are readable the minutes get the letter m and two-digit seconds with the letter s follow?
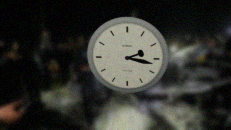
2h17
